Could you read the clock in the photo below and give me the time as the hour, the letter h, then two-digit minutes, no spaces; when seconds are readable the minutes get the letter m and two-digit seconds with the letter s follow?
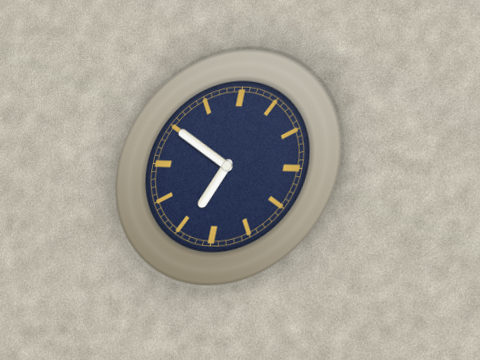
6h50
